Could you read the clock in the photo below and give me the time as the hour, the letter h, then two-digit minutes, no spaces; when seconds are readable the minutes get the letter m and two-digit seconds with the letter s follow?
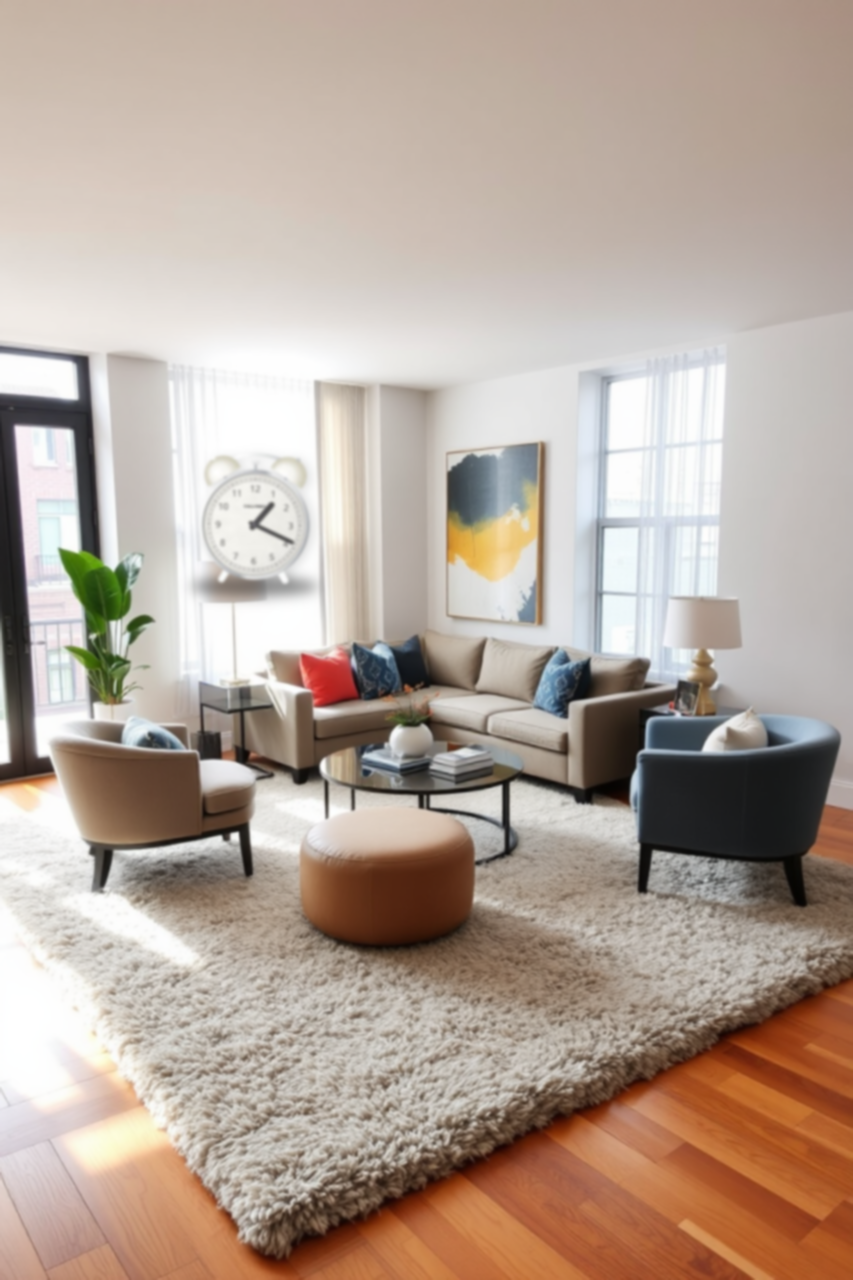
1h19
